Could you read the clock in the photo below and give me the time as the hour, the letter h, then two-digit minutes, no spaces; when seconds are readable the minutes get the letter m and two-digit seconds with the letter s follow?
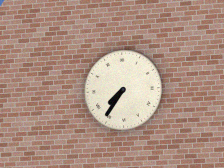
7h36
